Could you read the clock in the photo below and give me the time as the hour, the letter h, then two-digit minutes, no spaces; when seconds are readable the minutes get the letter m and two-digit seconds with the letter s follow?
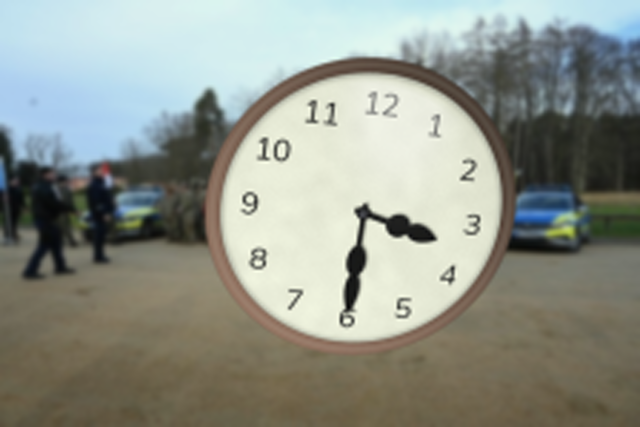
3h30
